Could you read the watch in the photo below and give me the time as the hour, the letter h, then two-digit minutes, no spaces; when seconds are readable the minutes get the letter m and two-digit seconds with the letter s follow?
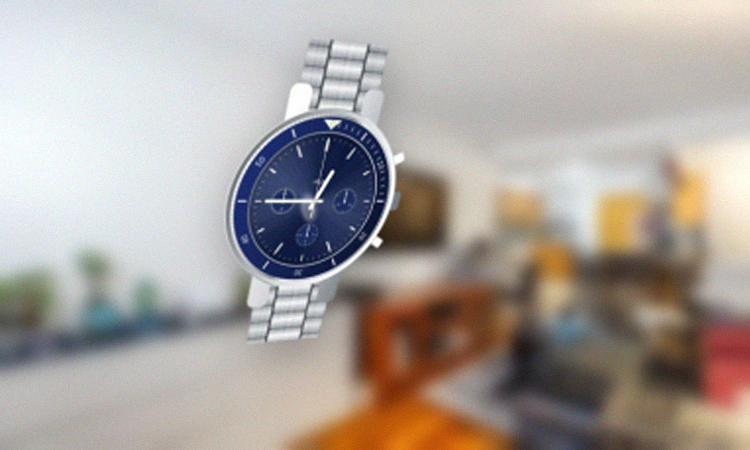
12h45
